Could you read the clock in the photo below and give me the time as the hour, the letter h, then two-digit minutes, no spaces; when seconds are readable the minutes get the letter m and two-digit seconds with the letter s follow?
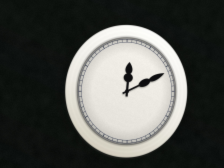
12h11
